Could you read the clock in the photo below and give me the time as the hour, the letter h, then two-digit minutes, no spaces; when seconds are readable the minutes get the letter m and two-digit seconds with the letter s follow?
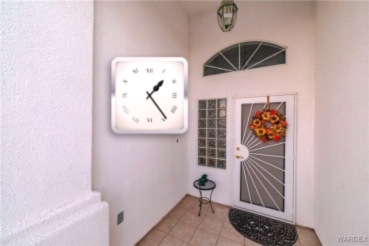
1h24
